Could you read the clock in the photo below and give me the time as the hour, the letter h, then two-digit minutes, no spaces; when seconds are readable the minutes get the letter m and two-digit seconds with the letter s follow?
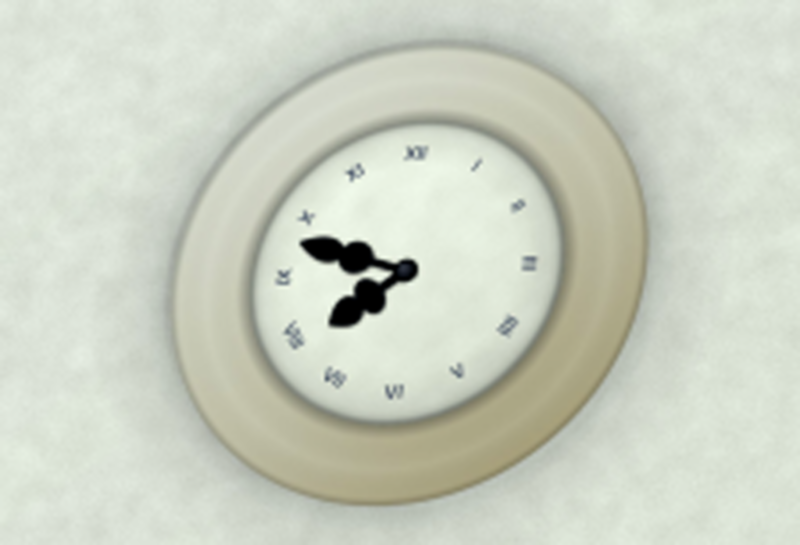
7h48
